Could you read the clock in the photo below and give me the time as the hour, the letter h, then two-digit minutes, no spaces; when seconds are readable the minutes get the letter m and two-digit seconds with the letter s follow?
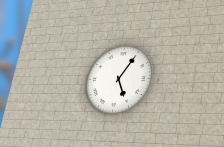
5h05
